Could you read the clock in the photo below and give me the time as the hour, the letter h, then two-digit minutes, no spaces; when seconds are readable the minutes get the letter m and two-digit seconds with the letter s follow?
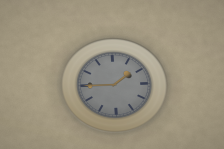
1h45
